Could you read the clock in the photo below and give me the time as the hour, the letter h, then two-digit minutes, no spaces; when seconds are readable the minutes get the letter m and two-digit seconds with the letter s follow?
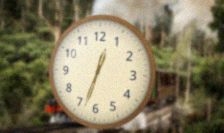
12h33
